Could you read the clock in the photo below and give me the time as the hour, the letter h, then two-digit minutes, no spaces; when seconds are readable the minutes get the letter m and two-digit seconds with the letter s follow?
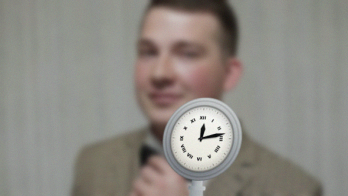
12h13
